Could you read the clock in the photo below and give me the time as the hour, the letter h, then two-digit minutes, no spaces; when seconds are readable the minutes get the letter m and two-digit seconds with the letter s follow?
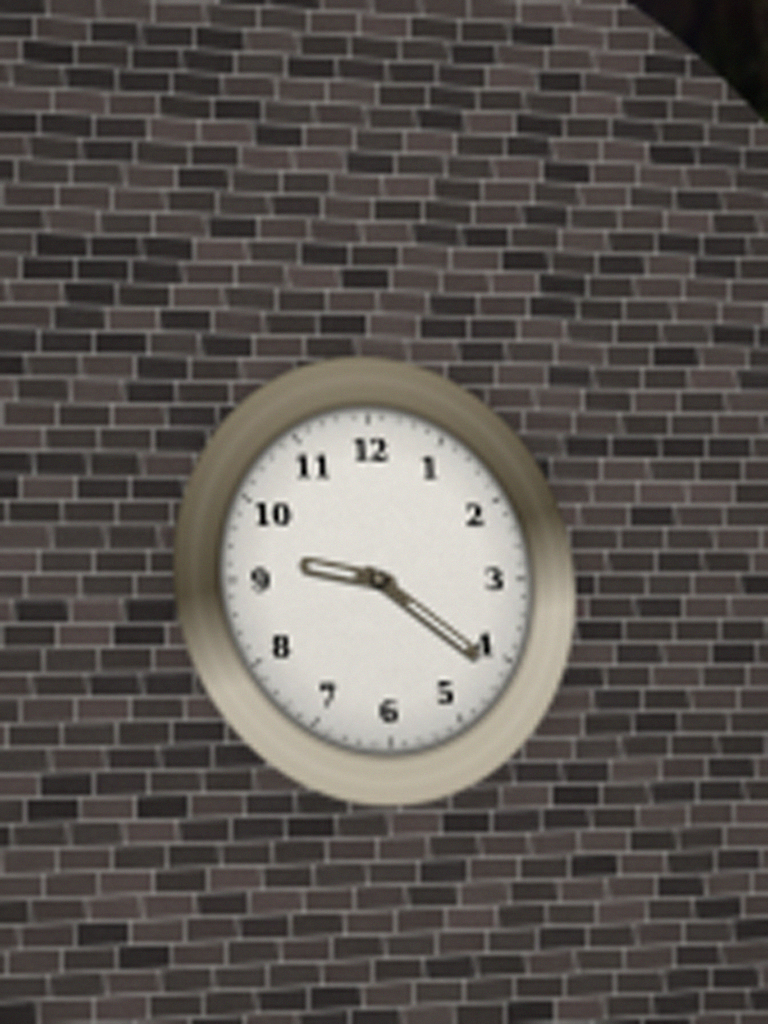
9h21
